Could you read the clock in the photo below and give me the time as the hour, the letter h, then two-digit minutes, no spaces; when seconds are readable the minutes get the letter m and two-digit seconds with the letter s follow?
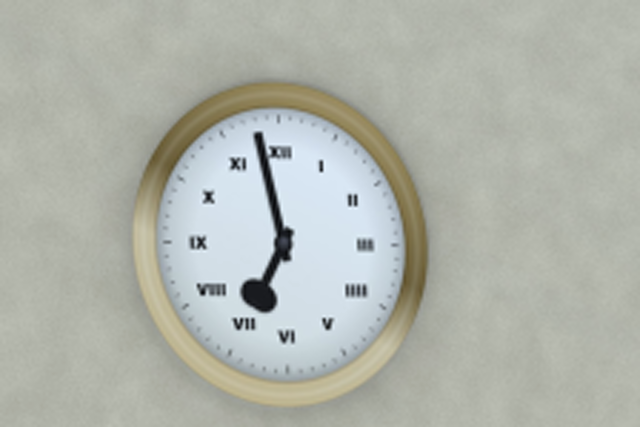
6h58
